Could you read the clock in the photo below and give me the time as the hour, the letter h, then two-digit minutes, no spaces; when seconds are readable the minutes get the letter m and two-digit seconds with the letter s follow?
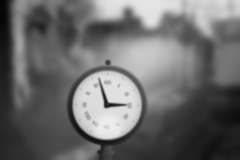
2h57
